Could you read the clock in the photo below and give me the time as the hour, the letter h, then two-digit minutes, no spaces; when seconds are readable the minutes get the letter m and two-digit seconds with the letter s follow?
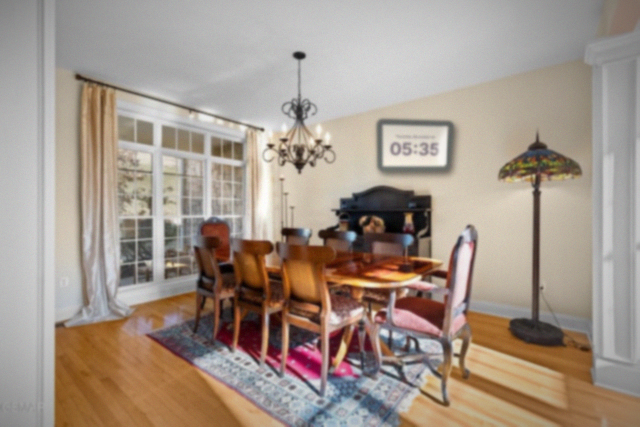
5h35
